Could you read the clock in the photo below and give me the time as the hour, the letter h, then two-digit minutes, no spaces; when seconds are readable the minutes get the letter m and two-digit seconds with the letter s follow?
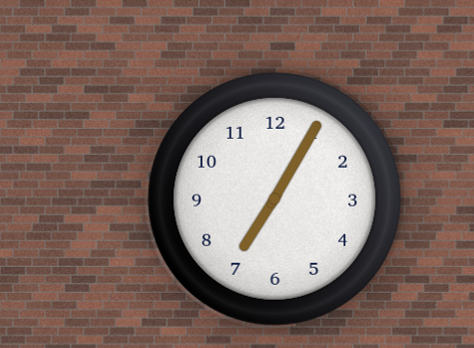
7h05
